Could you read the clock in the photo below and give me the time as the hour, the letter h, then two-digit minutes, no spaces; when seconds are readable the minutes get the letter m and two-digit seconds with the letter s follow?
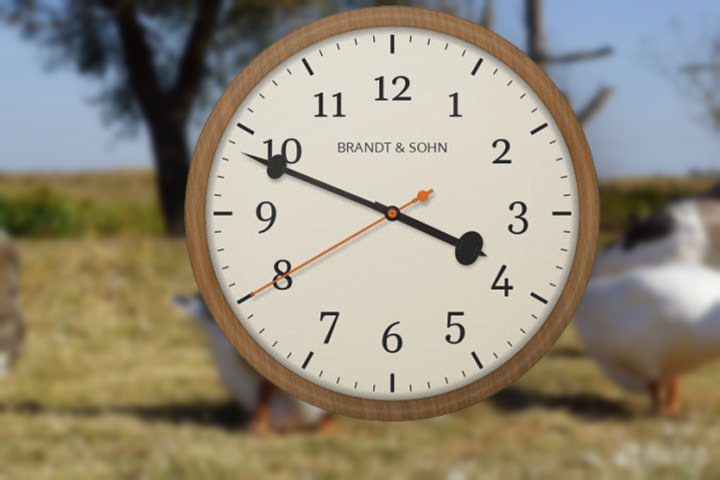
3h48m40s
